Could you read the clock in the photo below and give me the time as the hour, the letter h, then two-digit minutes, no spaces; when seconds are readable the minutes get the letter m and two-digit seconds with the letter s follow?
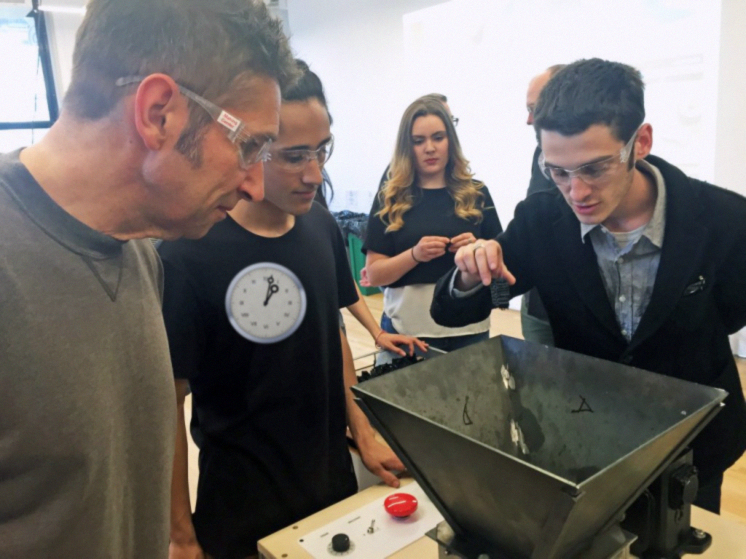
1h02
